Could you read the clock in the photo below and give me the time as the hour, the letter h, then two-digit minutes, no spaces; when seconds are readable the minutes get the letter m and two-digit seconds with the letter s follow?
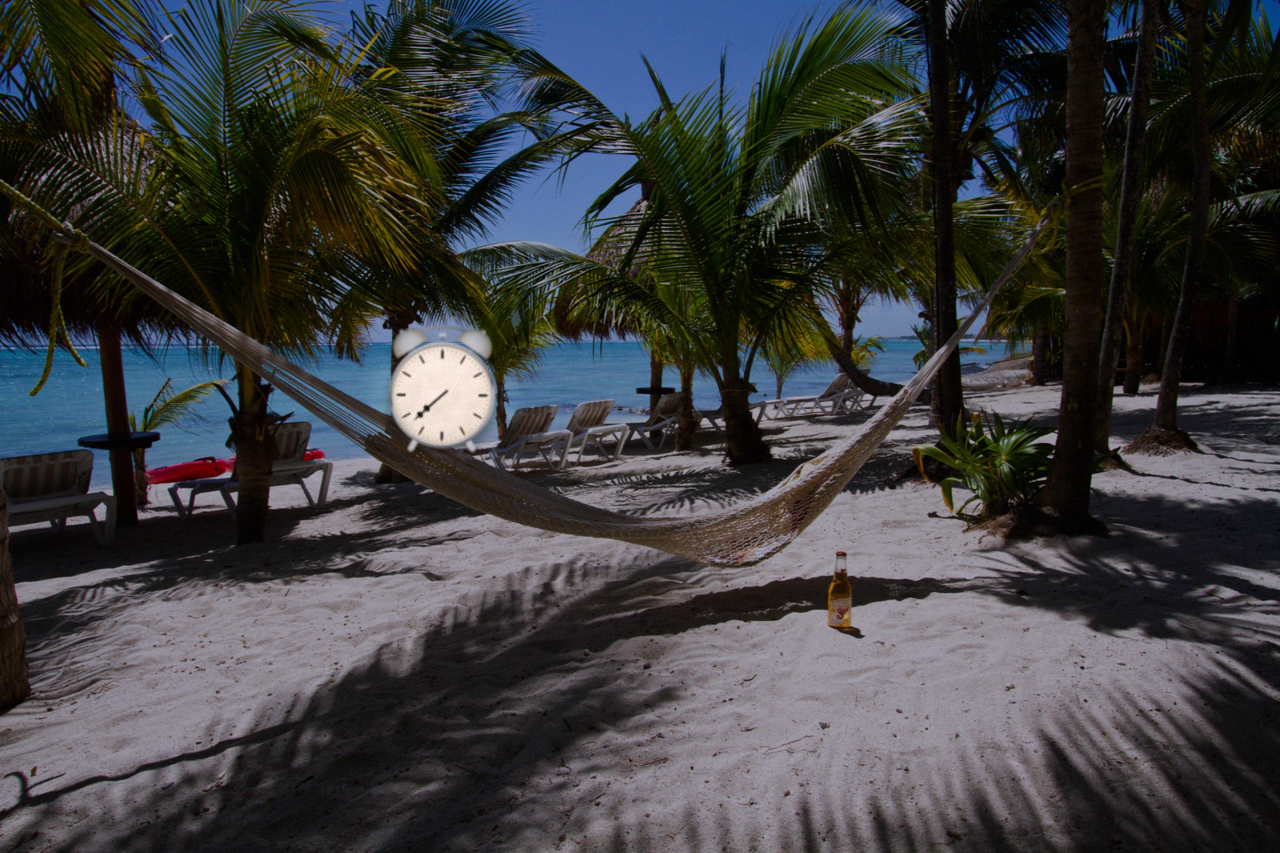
7h38
